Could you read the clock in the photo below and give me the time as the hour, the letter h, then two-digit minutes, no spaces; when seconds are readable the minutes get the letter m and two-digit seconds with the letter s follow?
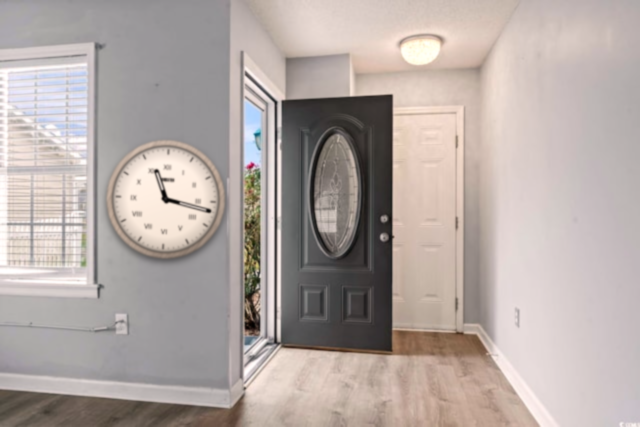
11h17
